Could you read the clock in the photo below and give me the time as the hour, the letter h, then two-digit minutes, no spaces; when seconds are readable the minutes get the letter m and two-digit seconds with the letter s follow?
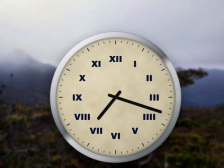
7h18
